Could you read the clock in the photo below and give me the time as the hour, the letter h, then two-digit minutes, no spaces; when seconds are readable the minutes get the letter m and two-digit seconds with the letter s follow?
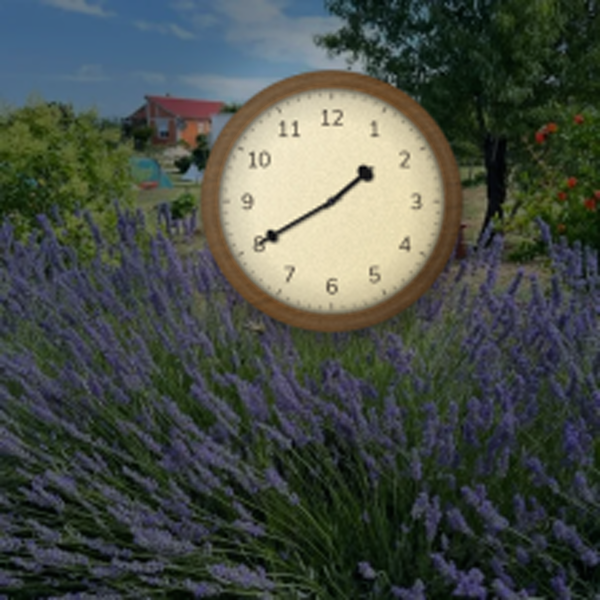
1h40
